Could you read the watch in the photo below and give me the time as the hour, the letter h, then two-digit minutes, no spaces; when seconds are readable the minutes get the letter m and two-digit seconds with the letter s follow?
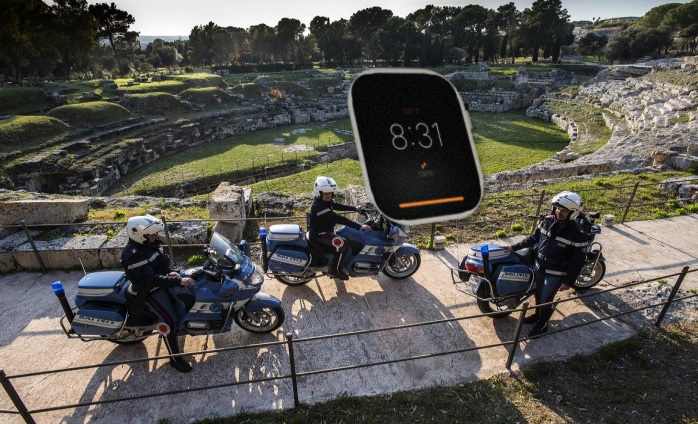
8h31
